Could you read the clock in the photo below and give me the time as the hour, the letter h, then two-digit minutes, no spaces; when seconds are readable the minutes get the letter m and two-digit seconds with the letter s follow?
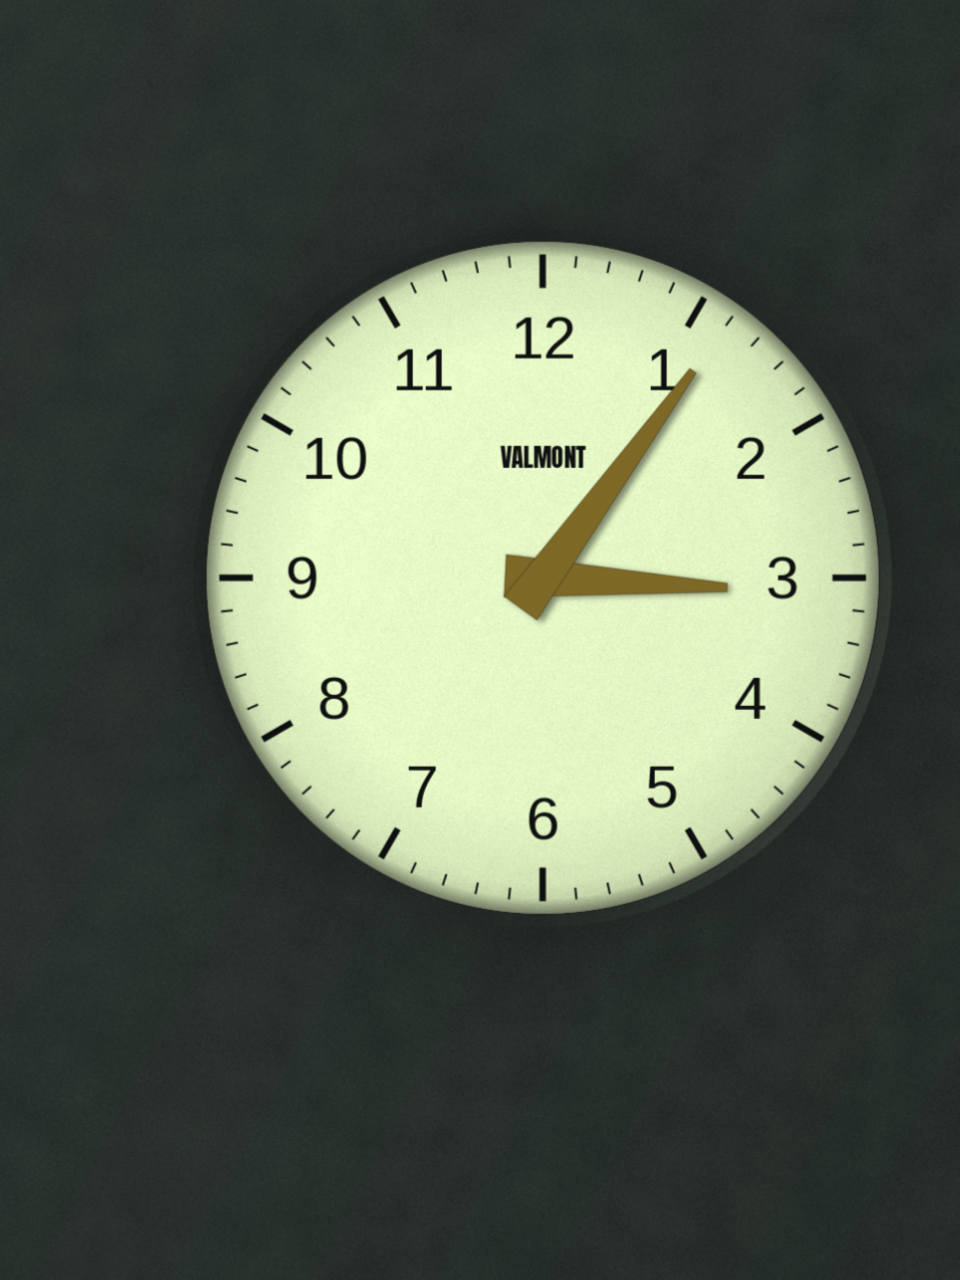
3h06
